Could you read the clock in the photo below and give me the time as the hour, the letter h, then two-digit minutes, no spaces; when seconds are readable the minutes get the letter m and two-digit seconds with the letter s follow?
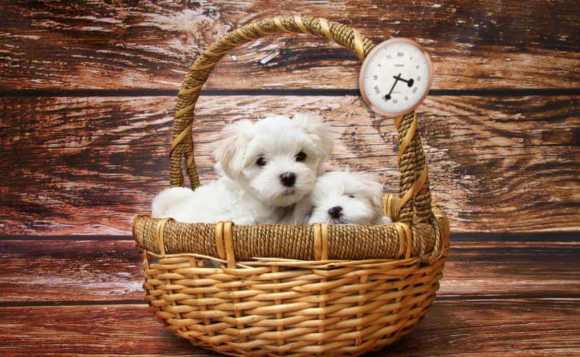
3h34
